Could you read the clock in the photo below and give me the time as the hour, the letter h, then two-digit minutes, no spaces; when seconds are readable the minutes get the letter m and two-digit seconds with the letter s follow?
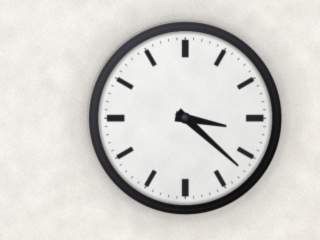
3h22
